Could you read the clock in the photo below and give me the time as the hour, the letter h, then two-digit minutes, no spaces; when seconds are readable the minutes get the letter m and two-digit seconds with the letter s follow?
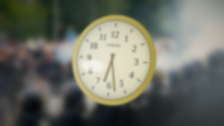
6h28
